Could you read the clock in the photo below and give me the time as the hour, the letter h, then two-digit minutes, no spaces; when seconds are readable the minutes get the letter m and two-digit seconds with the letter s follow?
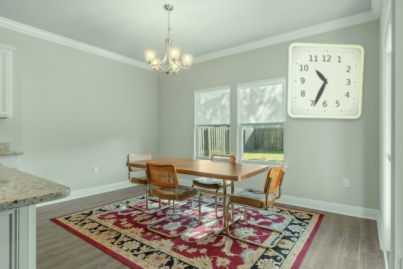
10h34
